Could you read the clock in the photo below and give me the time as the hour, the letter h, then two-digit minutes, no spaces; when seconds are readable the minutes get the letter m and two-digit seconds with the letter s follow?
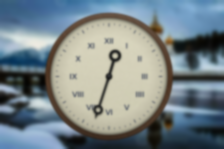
12h33
